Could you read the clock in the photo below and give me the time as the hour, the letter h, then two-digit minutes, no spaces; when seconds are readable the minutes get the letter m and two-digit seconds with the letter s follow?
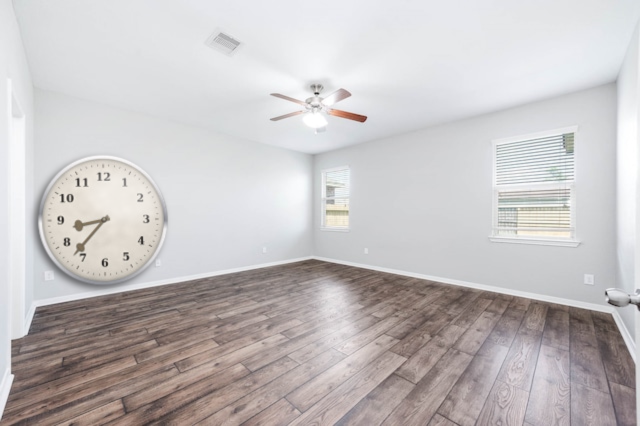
8h37
